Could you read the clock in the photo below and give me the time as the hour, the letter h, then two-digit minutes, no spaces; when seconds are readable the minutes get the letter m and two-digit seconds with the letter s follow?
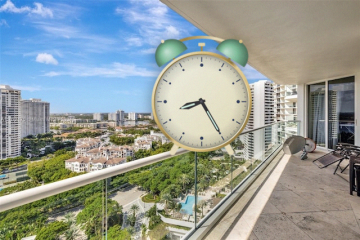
8h25
